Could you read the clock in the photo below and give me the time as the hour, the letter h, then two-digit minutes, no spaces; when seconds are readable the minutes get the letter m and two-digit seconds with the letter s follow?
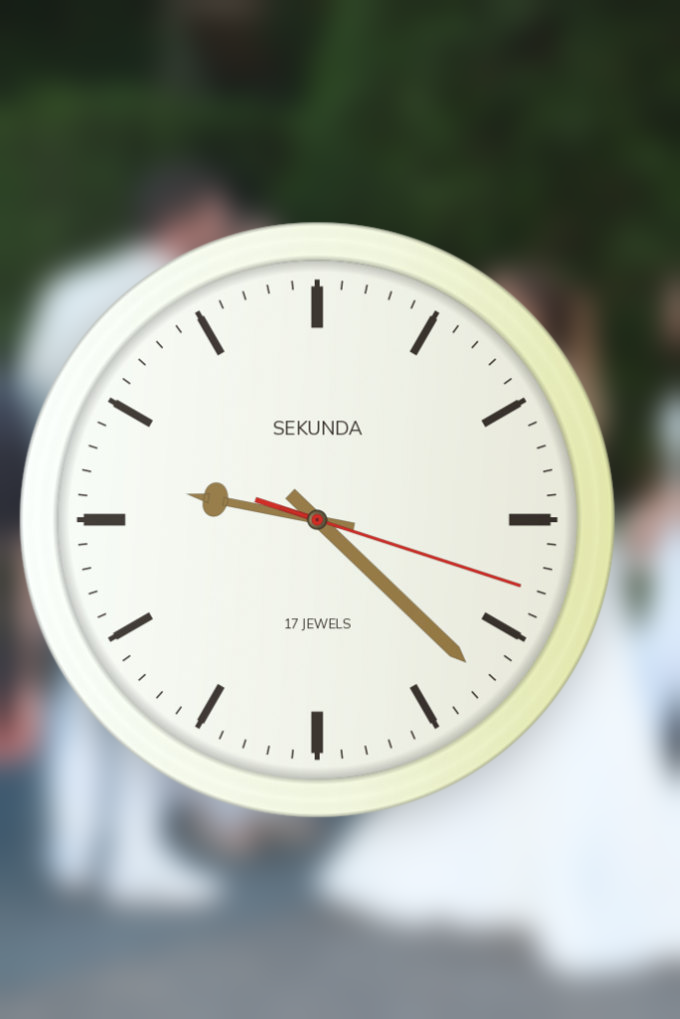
9h22m18s
